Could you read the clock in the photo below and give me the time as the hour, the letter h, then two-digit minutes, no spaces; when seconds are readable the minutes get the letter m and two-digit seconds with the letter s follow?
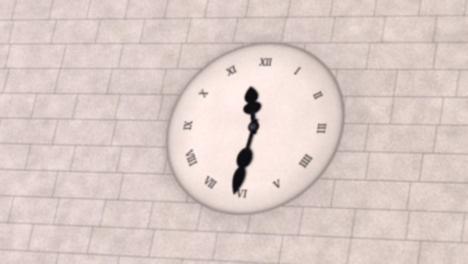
11h31
